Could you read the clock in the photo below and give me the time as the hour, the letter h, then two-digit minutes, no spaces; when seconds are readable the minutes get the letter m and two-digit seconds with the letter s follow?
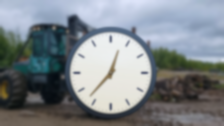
12h37
